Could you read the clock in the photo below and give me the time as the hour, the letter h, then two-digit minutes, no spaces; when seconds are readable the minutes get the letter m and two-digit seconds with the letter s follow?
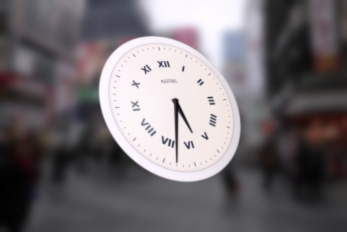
5h33
